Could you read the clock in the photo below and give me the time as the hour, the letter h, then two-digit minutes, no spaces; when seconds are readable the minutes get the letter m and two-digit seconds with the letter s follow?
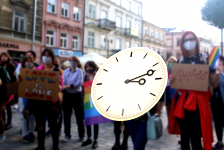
3h12
